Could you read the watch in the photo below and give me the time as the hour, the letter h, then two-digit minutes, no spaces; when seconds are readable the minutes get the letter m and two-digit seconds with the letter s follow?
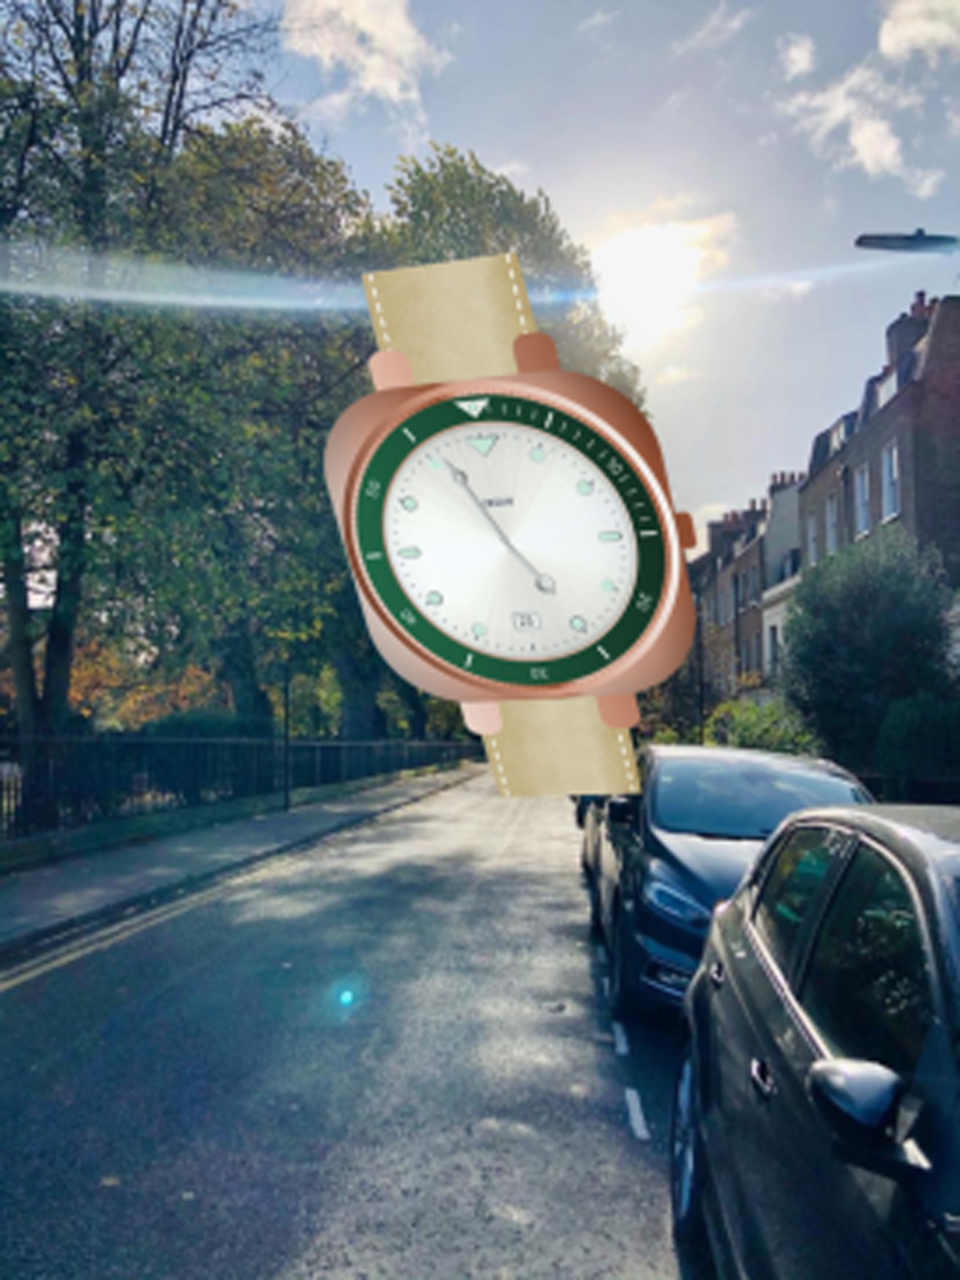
4h56
